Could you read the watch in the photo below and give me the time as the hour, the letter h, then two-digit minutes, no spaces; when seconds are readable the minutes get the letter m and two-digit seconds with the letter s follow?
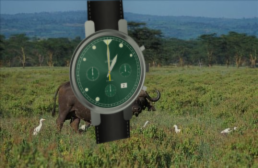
1h00
